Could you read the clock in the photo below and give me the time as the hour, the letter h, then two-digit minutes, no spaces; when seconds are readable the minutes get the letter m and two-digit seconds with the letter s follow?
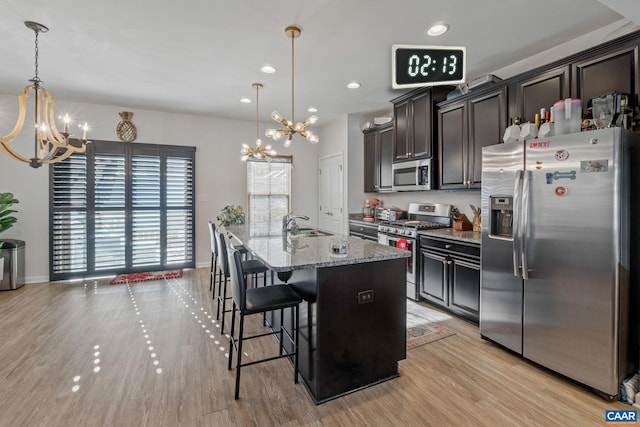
2h13
